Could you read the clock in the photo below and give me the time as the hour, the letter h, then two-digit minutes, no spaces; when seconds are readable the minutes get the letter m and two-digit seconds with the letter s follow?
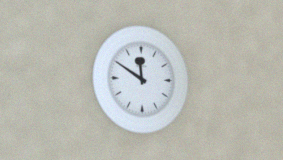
11h50
